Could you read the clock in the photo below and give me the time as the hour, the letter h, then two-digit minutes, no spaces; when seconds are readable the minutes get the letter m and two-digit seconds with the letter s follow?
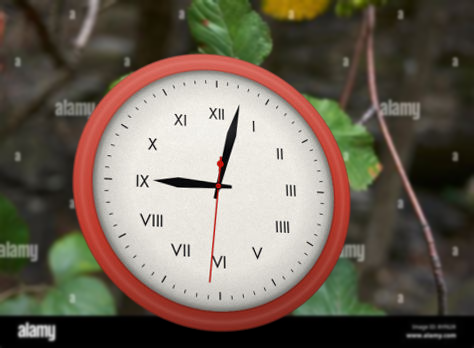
9h02m31s
